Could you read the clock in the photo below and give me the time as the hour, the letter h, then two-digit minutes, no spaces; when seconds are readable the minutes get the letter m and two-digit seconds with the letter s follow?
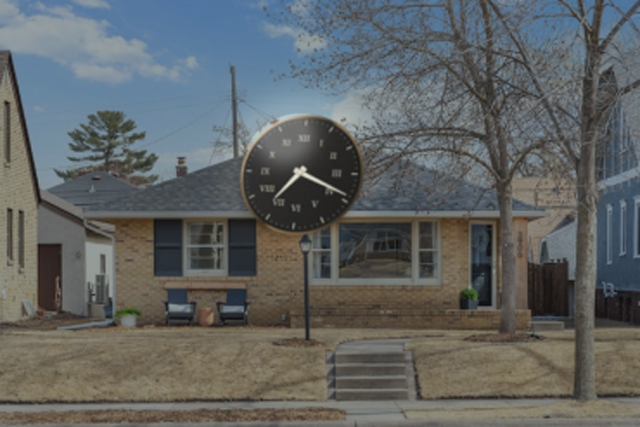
7h19
